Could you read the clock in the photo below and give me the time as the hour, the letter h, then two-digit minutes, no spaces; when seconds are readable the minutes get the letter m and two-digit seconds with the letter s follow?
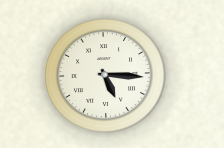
5h16
